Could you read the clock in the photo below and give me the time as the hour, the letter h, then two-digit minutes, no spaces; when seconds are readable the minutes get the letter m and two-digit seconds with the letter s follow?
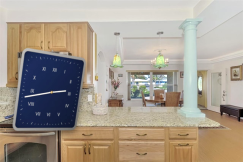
2h43
